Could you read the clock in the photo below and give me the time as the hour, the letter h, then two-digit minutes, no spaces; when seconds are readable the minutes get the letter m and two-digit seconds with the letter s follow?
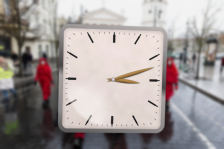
3h12
